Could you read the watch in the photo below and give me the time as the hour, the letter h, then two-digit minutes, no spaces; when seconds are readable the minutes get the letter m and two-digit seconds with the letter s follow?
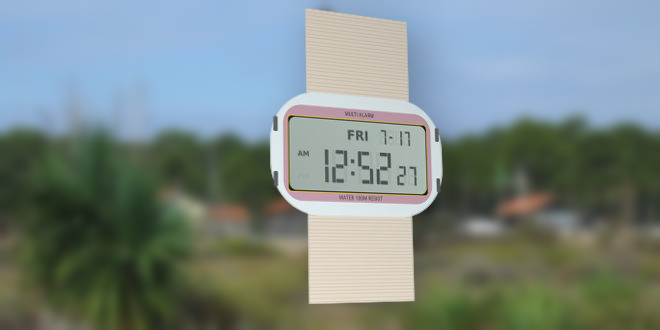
12h52m27s
